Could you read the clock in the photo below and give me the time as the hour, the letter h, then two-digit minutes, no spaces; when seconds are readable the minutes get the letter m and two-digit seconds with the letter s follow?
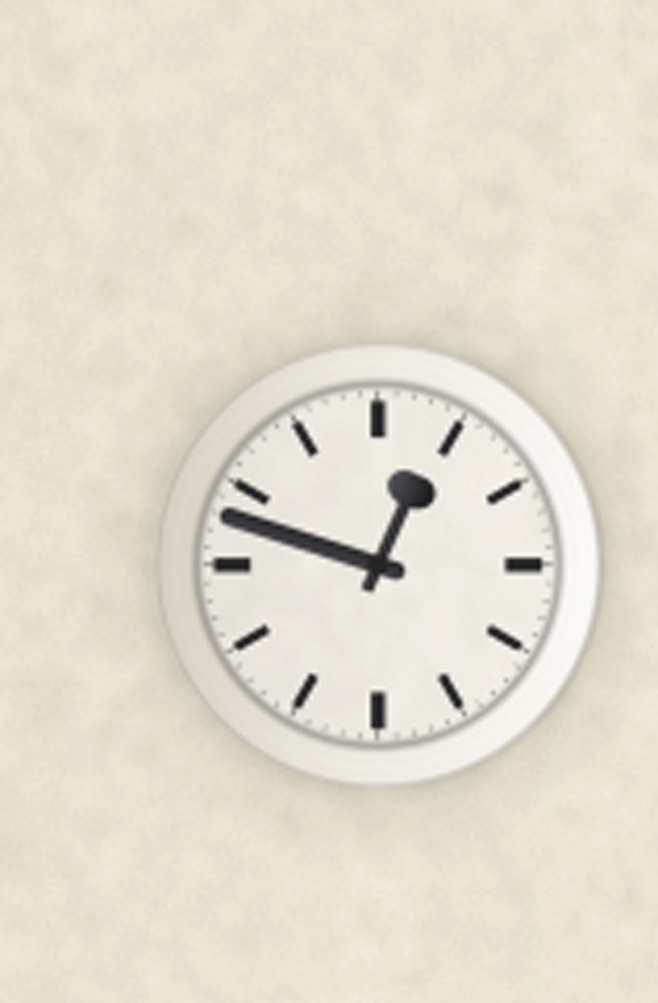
12h48
